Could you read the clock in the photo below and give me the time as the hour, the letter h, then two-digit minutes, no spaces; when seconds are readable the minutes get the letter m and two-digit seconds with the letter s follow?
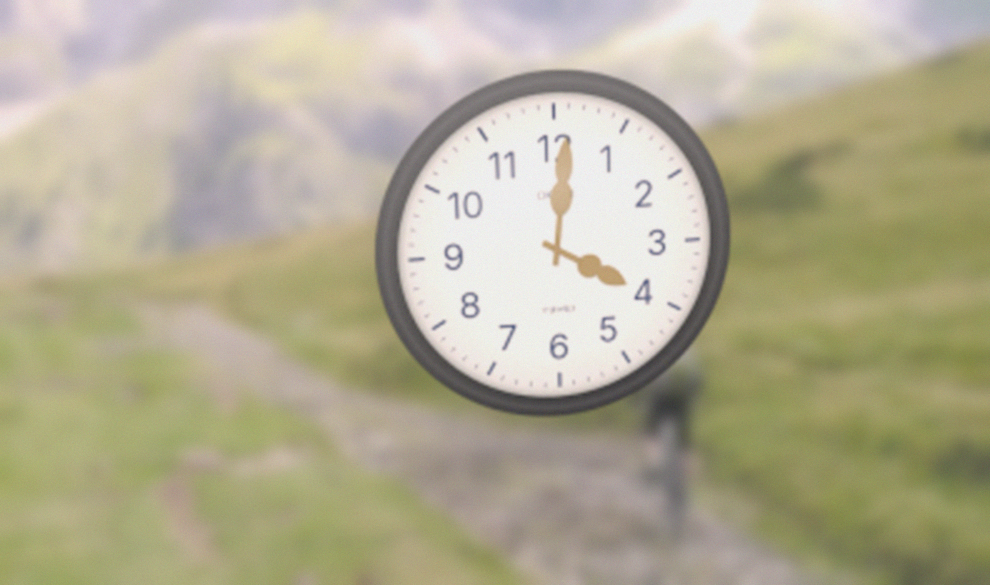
4h01
